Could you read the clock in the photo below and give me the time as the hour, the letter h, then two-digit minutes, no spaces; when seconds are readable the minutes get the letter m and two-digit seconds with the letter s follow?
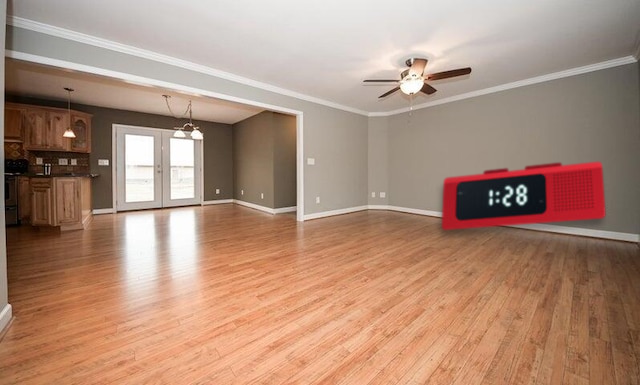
1h28
